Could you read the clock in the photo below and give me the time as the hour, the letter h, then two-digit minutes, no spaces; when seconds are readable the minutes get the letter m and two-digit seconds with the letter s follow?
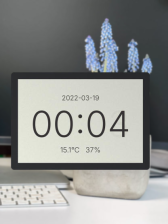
0h04
